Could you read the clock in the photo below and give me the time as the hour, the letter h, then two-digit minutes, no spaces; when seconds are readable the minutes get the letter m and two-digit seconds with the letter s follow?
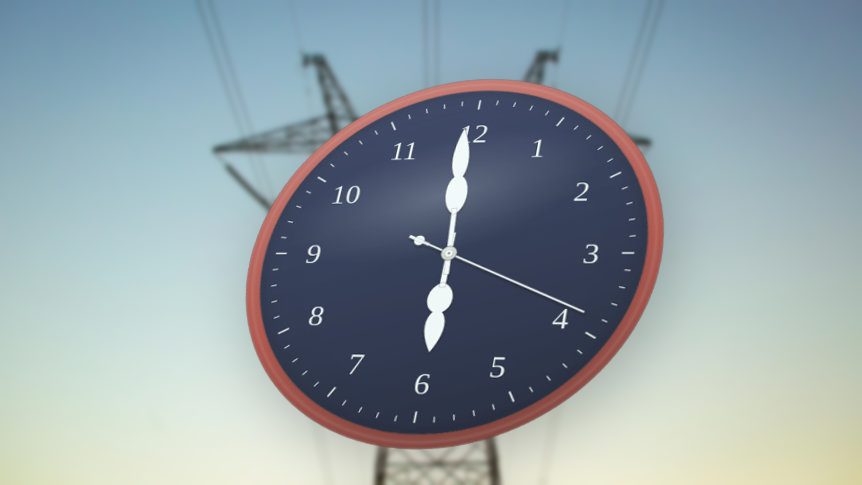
5h59m19s
